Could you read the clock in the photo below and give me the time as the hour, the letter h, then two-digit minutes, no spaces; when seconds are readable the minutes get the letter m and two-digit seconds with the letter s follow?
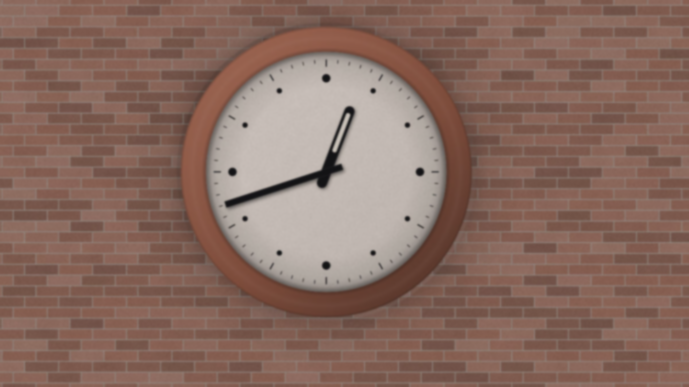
12h42
